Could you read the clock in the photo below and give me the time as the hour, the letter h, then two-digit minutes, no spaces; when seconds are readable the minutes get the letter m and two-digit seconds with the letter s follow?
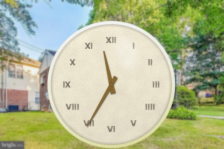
11h35
